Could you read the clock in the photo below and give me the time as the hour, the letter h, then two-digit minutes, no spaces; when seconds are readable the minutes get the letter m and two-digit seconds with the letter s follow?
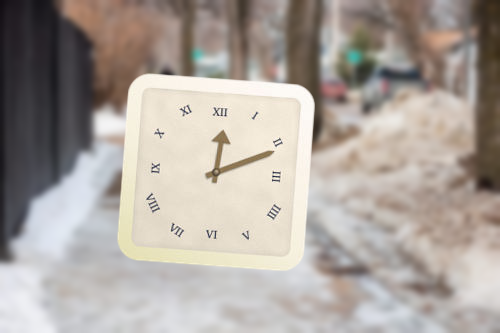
12h11
